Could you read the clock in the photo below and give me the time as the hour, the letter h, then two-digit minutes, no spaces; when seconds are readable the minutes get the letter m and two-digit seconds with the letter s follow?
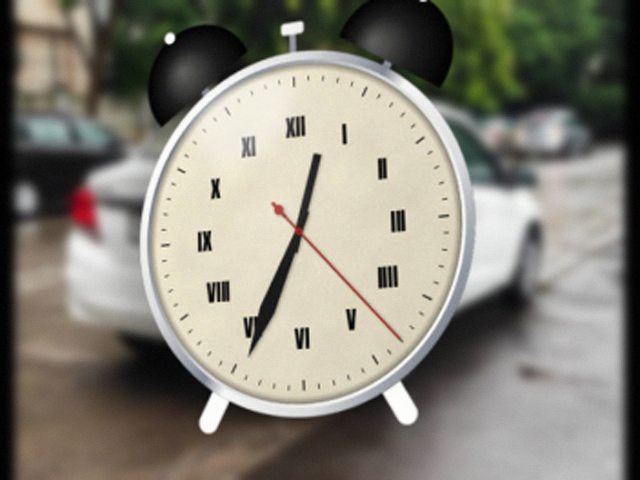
12h34m23s
